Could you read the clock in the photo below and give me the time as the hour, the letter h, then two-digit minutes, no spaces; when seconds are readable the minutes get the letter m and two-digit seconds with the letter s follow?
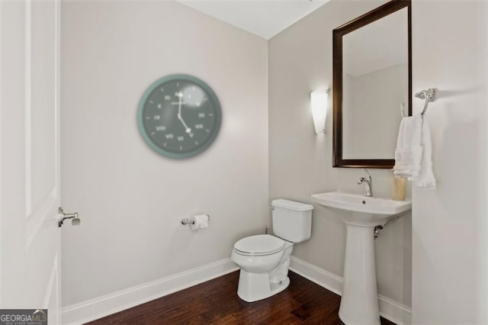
5h01
